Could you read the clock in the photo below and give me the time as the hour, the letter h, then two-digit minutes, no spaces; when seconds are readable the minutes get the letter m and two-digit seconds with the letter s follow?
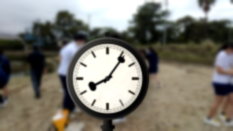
8h06
